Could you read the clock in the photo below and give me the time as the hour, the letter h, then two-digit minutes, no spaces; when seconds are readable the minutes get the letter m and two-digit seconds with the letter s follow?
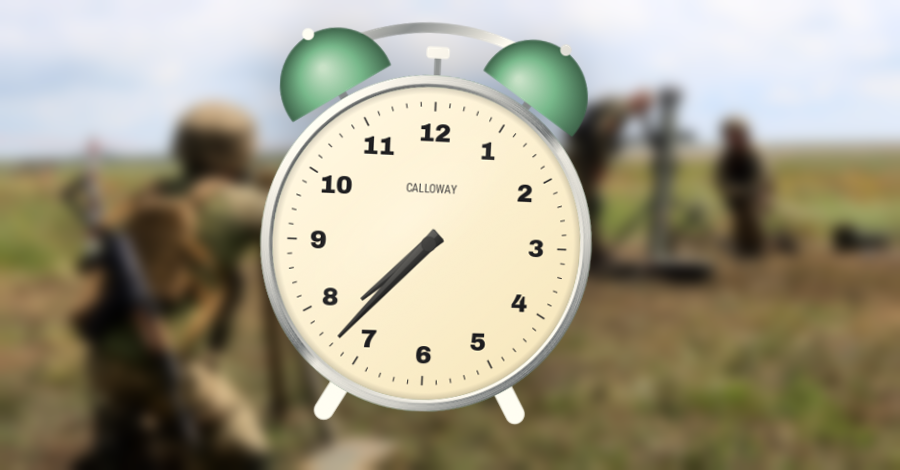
7h37
